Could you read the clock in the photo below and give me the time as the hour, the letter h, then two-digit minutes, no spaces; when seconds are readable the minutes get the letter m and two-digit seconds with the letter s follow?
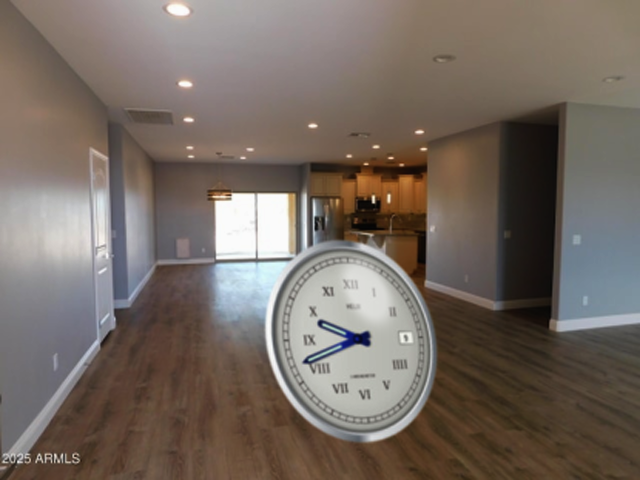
9h42
